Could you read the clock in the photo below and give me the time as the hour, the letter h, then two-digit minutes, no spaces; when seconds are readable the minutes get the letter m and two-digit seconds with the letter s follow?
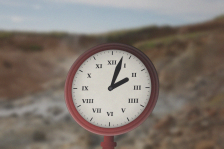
2h03
